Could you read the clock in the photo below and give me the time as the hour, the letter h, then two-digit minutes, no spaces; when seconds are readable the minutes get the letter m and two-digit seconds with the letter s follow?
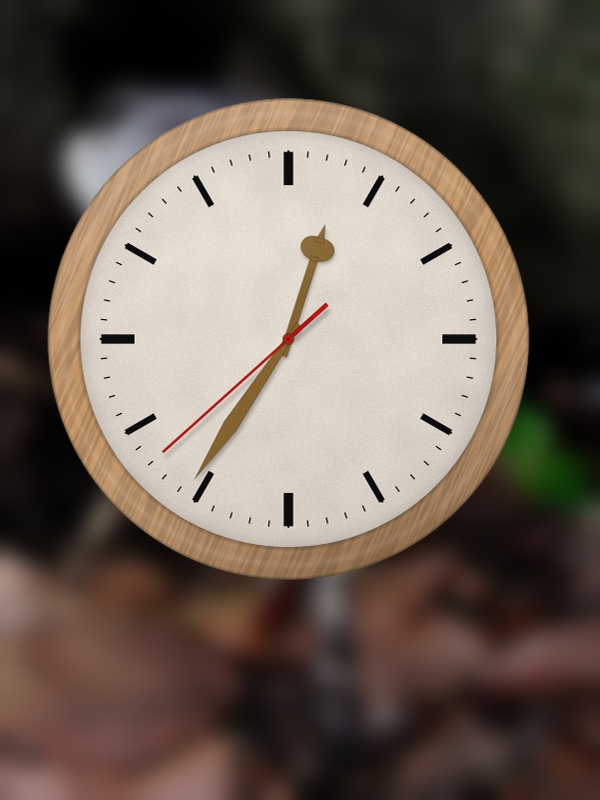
12h35m38s
